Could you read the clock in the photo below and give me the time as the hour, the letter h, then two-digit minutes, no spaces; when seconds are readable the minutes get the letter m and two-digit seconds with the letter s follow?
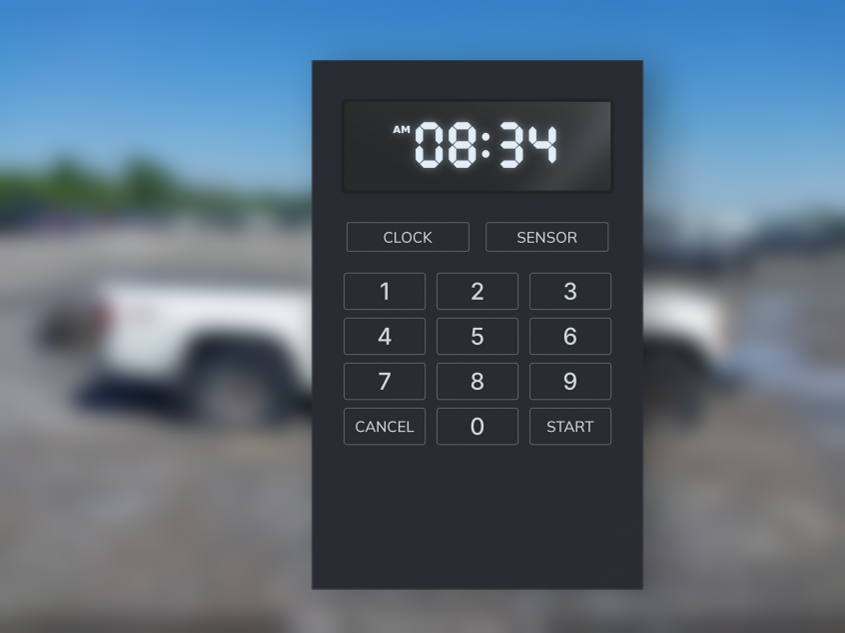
8h34
